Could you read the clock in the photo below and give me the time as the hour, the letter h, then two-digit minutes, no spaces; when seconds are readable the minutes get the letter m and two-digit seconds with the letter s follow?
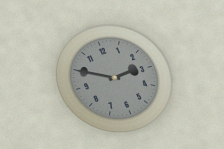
2h50
